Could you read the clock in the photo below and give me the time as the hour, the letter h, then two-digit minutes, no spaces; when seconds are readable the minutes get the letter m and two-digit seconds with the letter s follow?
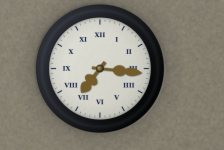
7h16
